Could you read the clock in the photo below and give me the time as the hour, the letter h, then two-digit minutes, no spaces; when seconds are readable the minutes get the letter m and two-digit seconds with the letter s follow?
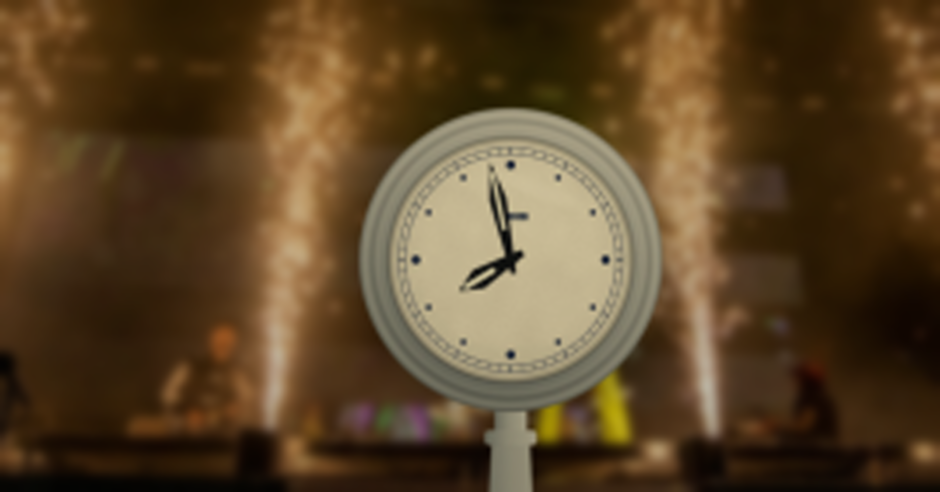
7h58
